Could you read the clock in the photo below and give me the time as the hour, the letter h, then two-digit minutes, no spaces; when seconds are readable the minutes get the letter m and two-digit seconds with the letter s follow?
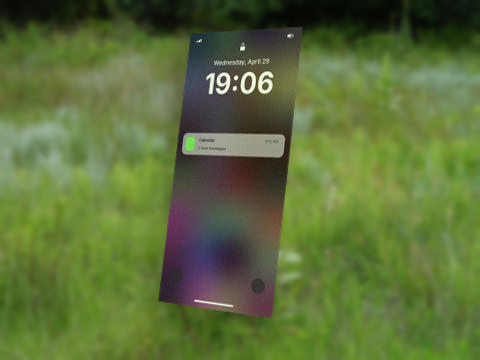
19h06
